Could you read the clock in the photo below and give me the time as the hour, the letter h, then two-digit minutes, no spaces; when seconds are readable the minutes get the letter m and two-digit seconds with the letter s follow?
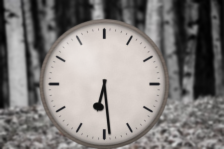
6h29
